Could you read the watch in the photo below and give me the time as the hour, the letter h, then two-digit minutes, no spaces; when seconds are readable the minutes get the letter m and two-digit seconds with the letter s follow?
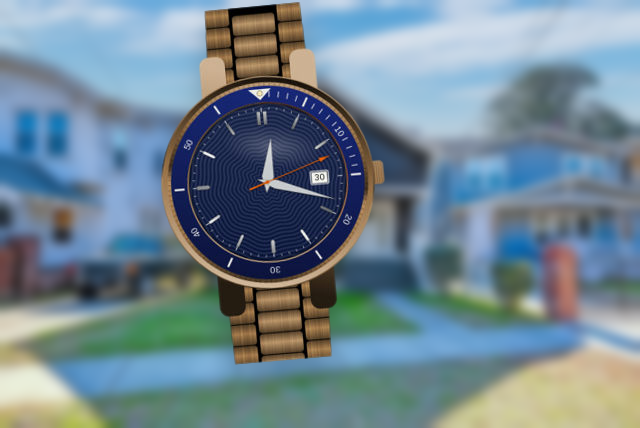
12h18m12s
